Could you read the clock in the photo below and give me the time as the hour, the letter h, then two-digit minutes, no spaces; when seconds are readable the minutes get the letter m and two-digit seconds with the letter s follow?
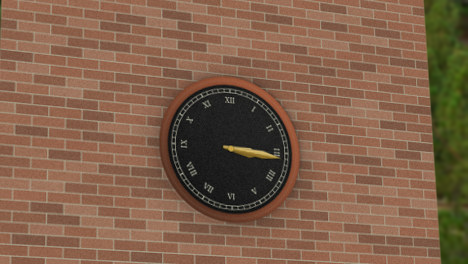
3h16
